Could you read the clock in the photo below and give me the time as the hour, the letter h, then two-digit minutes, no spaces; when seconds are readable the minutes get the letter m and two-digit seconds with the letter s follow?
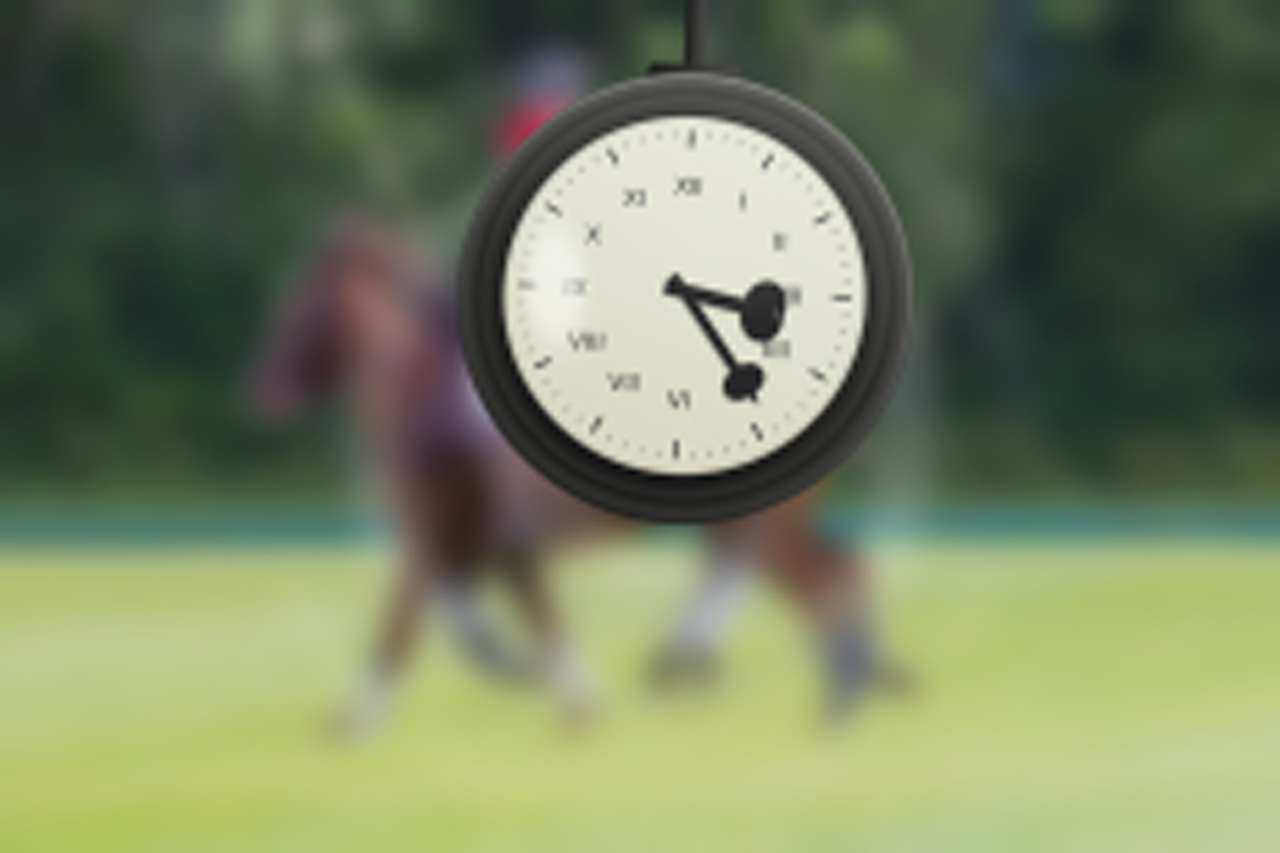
3h24
